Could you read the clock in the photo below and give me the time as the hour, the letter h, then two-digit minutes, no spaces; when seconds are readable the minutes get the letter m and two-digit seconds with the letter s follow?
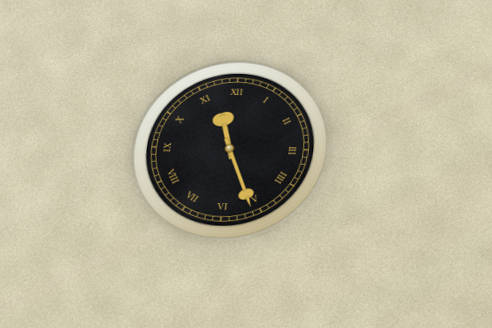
11h26
